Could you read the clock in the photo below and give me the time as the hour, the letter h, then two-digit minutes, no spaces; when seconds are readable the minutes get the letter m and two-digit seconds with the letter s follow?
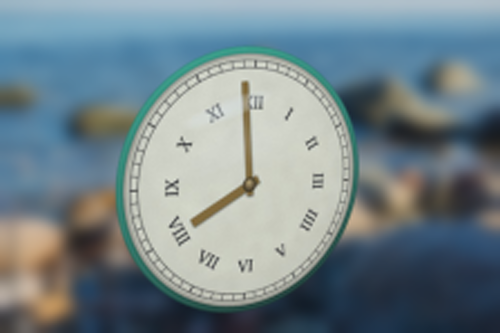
7h59
